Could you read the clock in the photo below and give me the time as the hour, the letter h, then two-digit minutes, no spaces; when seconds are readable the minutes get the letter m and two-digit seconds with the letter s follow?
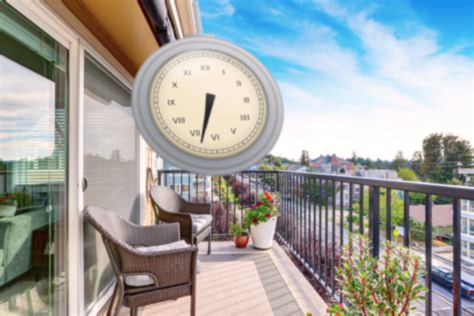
6h33
